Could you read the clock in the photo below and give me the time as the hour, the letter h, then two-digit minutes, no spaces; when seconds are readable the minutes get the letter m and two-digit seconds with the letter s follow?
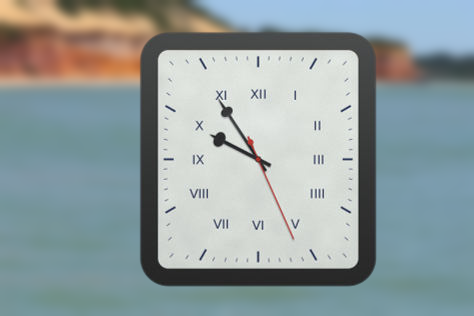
9h54m26s
